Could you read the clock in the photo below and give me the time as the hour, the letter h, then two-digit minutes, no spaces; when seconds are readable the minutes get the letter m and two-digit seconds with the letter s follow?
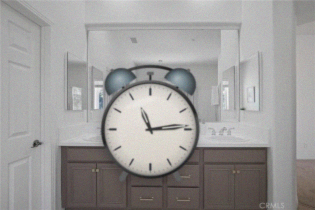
11h14
